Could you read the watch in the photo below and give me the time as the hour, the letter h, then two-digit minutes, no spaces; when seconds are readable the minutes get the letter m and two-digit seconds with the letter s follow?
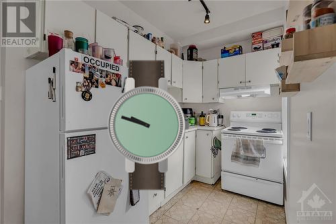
9h48
